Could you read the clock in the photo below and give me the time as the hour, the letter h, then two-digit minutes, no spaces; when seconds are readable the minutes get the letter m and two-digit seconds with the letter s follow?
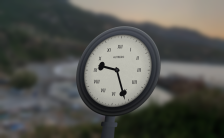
9h26
